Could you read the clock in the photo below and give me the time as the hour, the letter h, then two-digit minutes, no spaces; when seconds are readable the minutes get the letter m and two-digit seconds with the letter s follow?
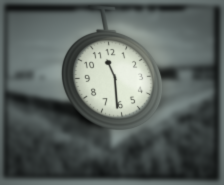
11h31
